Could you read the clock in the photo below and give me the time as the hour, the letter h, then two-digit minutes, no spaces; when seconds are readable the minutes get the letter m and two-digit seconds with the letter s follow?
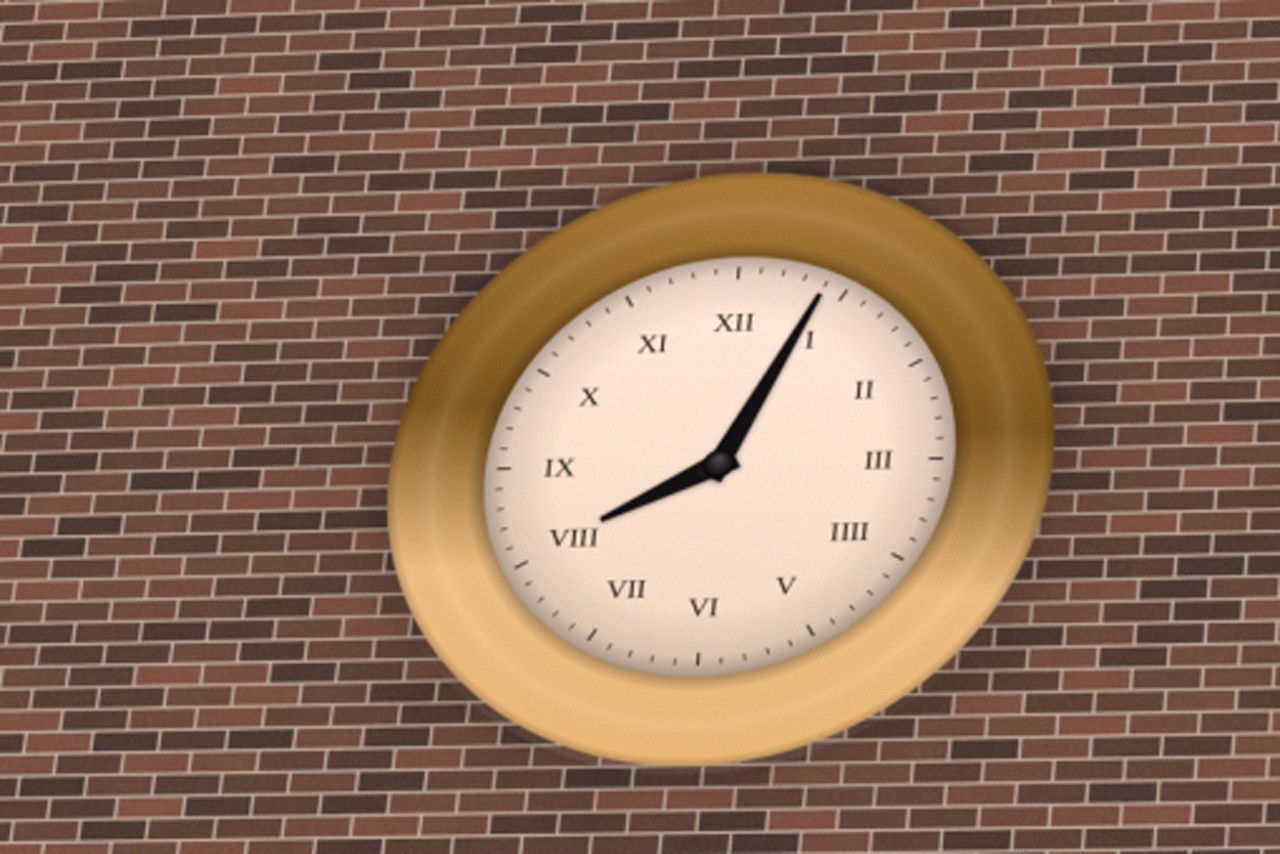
8h04
